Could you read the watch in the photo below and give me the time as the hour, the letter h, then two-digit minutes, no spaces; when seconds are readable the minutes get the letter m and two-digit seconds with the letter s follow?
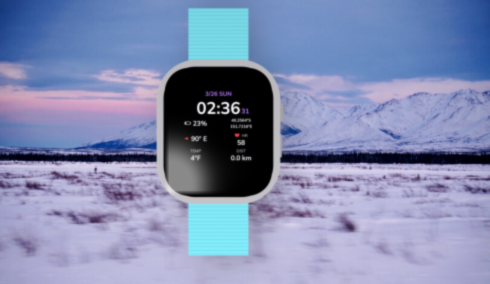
2h36
